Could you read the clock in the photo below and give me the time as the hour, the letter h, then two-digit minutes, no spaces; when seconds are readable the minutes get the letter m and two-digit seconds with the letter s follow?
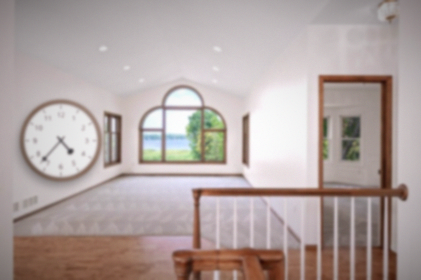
4h37
